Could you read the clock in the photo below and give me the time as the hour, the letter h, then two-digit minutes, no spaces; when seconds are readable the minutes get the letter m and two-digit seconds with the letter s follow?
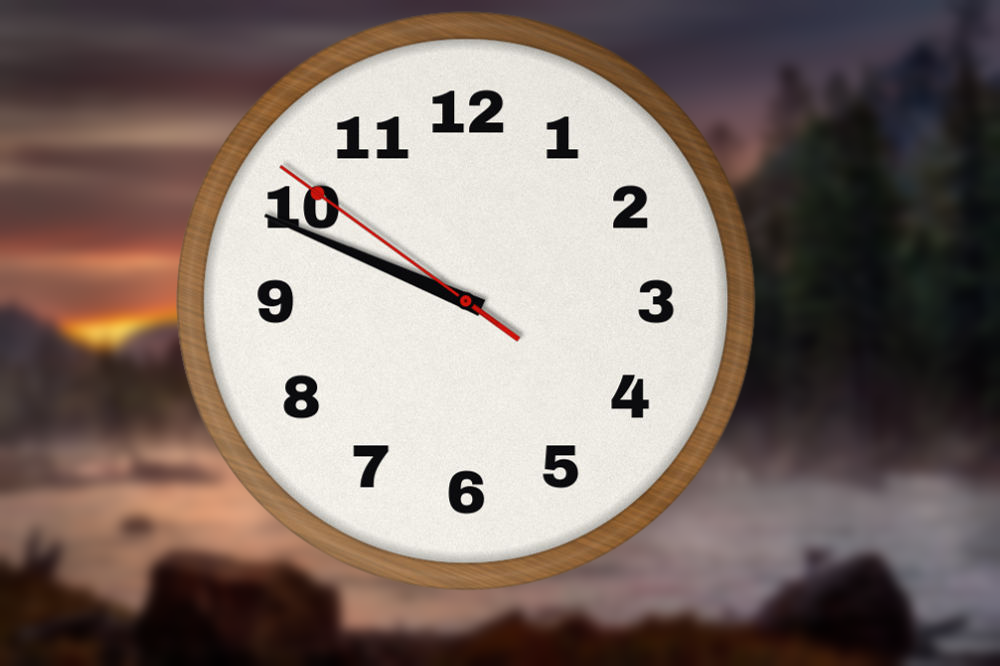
9h48m51s
